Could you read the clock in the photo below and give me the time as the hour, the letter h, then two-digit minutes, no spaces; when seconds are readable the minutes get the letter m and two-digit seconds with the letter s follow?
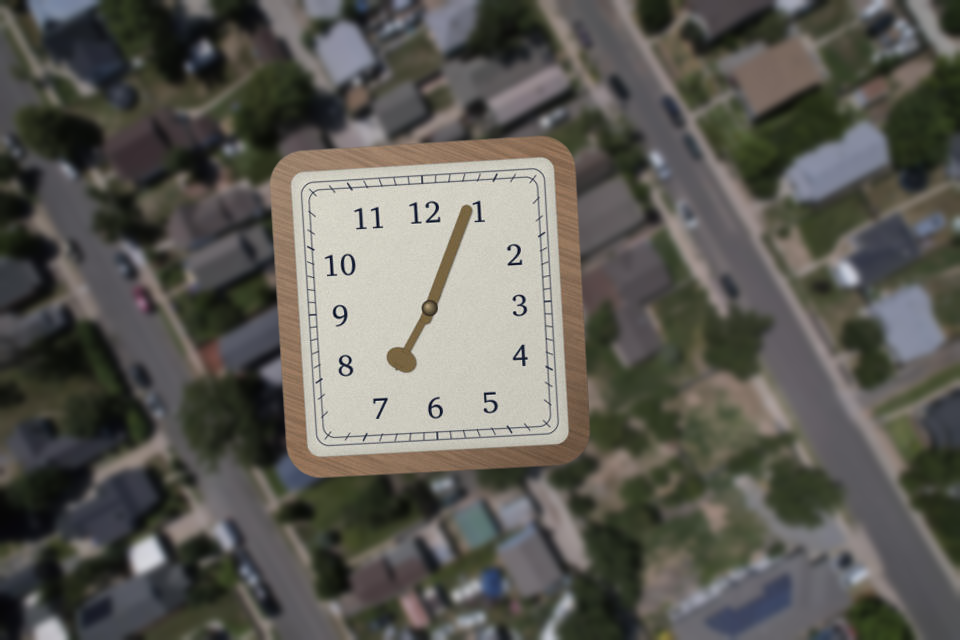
7h04
